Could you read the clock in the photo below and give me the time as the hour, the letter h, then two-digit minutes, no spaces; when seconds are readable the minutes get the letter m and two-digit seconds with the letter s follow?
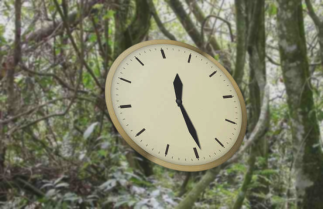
12h29
